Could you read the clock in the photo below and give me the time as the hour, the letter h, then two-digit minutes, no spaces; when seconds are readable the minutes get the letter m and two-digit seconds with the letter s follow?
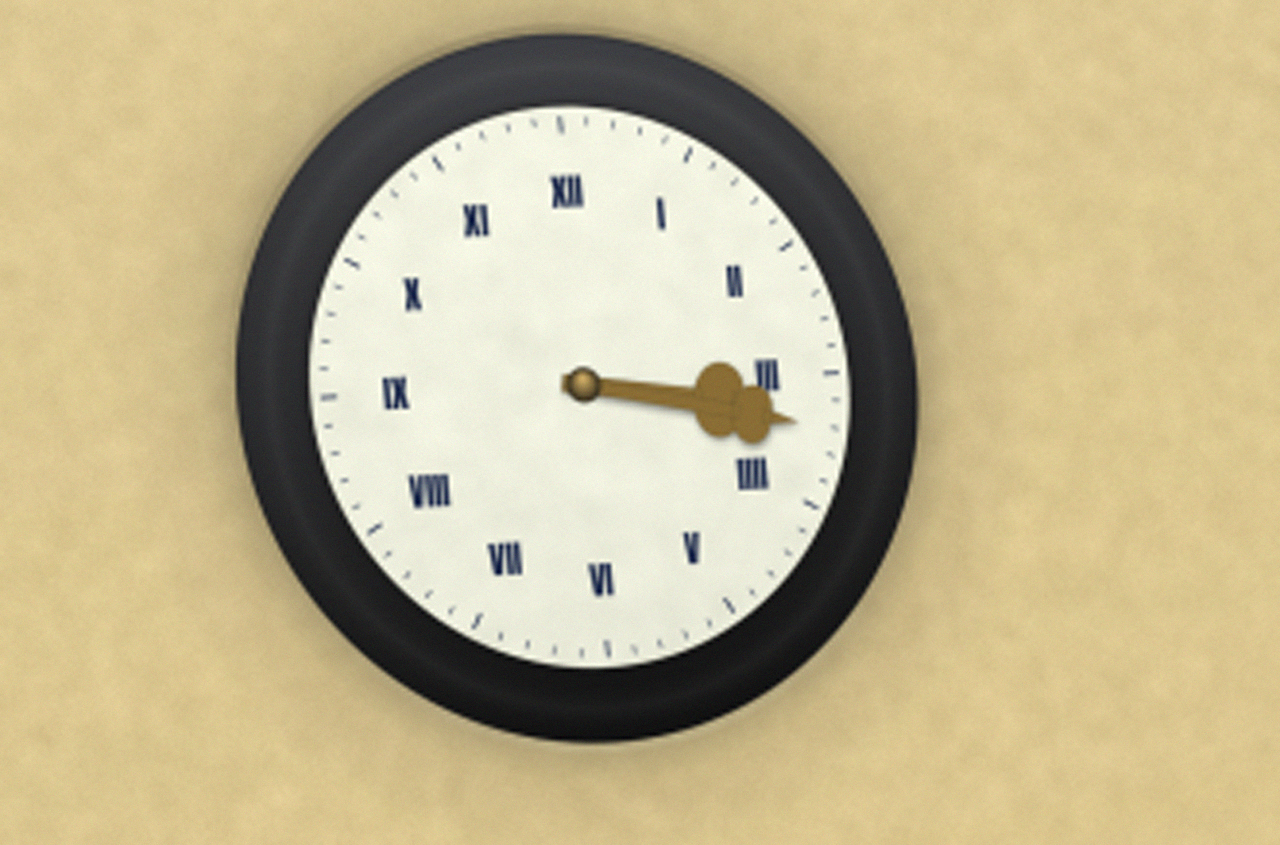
3h17
